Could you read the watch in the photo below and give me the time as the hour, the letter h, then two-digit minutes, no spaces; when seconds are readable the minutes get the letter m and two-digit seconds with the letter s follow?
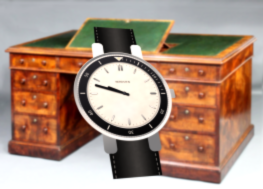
9h48
